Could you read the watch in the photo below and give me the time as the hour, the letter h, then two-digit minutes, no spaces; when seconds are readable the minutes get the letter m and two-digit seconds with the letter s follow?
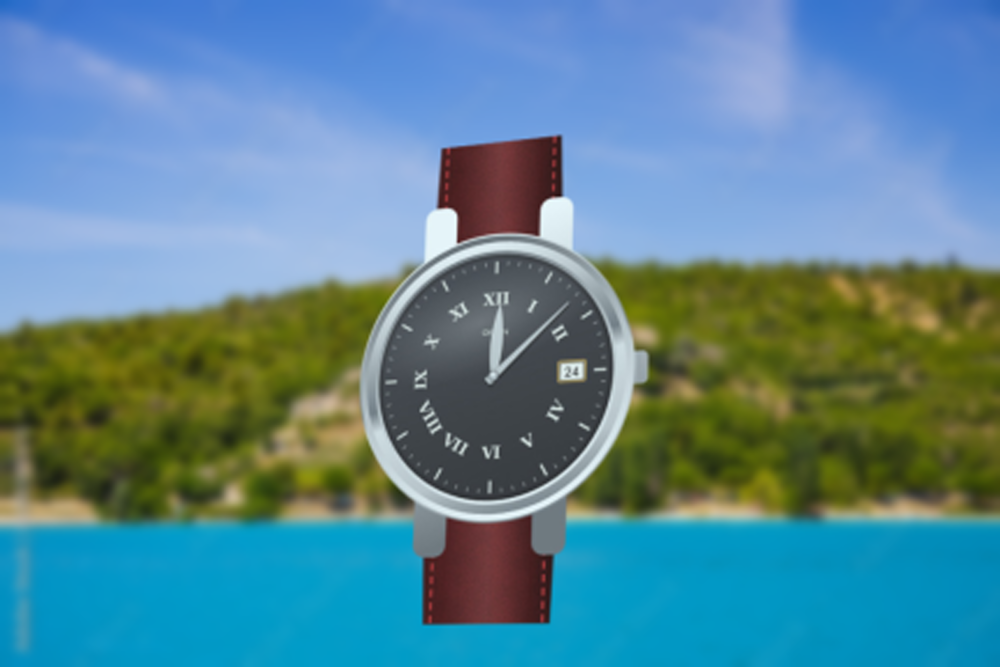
12h08
